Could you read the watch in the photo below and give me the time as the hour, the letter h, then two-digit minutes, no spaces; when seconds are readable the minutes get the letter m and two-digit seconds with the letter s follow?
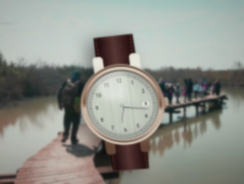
6h17
